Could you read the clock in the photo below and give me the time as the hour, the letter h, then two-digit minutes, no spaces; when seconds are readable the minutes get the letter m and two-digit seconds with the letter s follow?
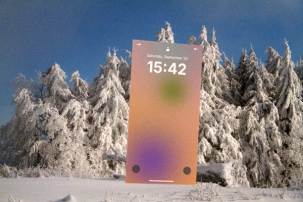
15h42
